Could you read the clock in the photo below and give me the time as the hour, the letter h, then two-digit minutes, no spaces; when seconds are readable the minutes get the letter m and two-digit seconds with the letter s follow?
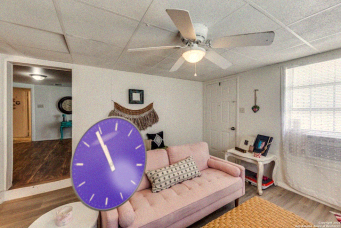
10h54
